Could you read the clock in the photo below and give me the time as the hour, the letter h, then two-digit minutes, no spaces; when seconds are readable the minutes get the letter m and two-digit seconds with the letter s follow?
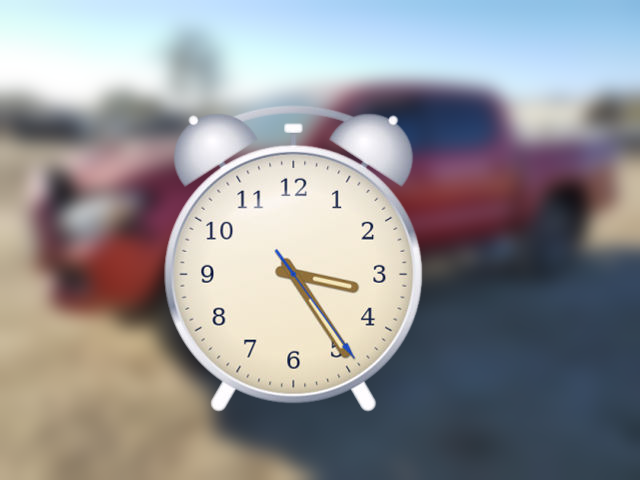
3h24m24s
